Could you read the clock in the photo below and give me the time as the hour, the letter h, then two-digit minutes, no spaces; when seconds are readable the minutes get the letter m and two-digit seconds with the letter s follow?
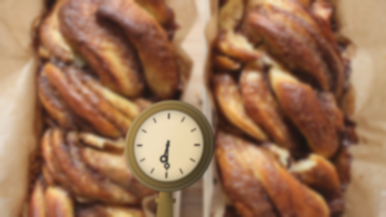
6h30
